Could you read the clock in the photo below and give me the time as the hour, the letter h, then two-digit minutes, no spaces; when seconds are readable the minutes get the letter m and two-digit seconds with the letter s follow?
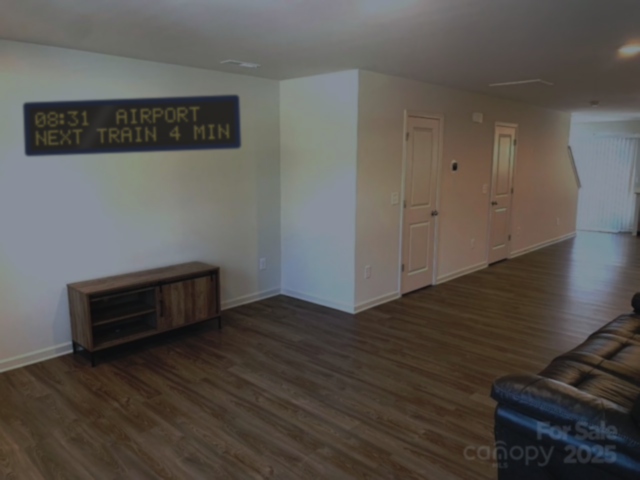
8h31
